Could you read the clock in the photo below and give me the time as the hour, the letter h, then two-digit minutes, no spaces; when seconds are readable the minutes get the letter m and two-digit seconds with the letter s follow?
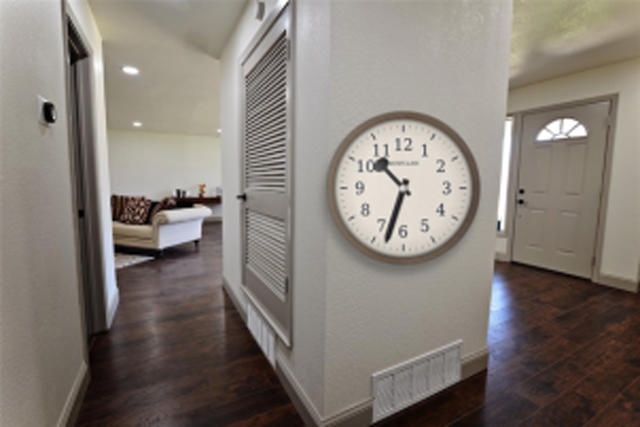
10h33
